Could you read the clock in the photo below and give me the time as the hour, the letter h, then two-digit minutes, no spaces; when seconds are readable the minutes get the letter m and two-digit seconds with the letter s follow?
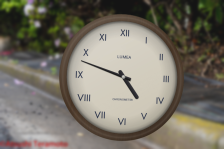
4h48
